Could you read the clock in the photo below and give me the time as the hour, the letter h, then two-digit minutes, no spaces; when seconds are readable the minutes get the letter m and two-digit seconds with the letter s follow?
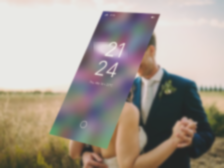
21h24
